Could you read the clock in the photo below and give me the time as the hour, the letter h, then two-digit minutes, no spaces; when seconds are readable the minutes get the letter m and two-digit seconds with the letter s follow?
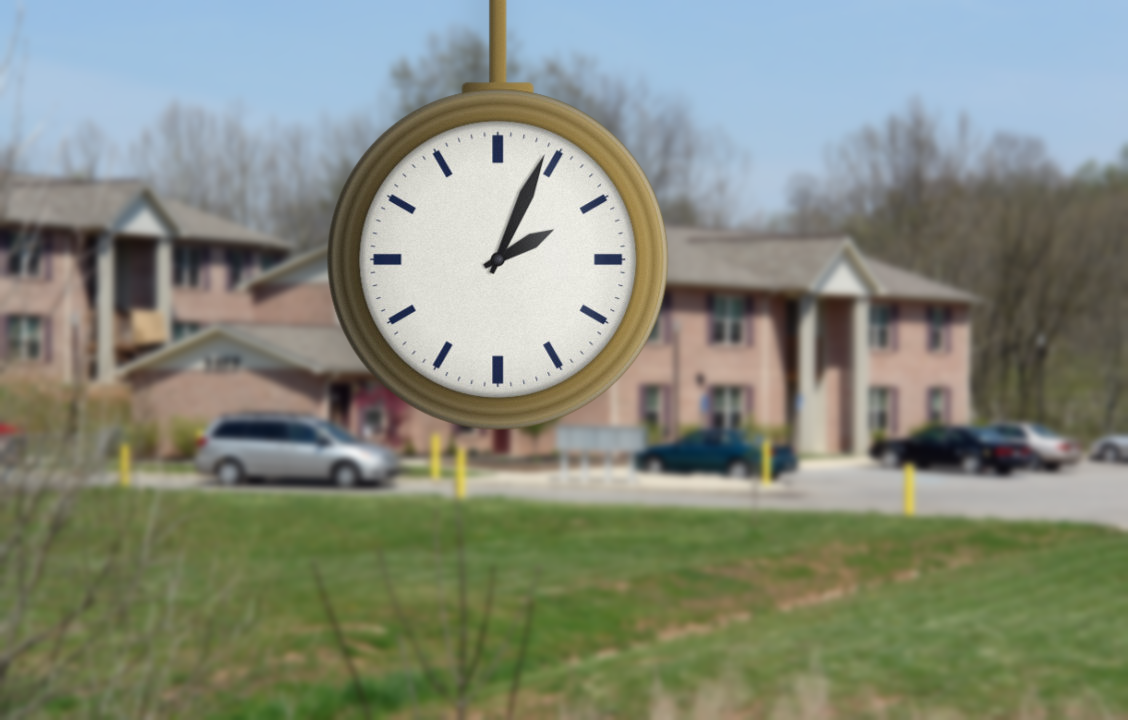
2h04
